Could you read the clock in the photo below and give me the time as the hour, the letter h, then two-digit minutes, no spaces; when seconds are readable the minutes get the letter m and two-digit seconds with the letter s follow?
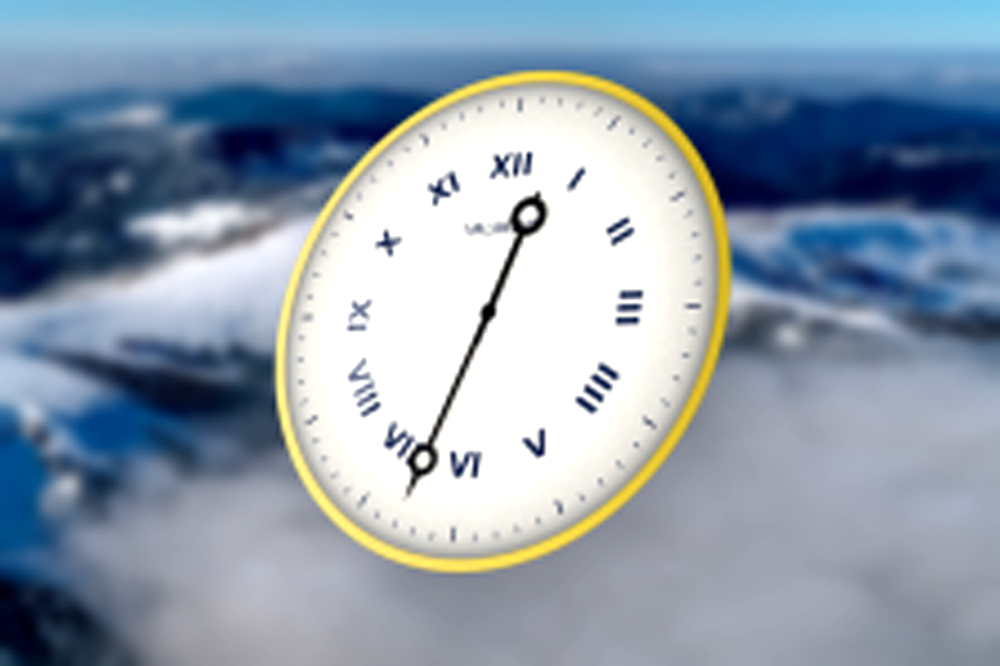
12h33
